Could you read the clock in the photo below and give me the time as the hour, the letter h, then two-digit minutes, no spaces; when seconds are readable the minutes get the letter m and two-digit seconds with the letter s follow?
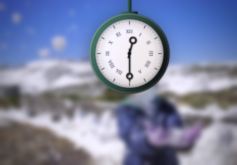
12h30
